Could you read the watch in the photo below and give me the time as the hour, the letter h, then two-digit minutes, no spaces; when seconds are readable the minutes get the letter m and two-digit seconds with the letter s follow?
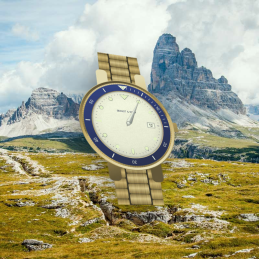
1h05
